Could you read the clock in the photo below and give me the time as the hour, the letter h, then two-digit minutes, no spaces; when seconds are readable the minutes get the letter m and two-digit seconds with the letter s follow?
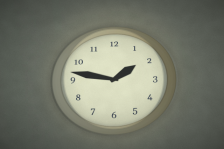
1h47
